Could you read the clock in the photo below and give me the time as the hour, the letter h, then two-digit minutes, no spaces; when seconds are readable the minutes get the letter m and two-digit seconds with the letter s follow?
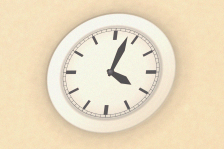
4h03
